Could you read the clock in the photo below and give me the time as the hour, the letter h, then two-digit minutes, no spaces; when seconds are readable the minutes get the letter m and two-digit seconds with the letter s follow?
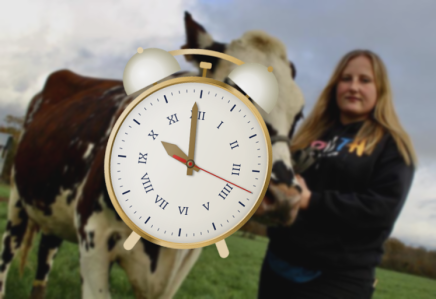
9h59m18s
